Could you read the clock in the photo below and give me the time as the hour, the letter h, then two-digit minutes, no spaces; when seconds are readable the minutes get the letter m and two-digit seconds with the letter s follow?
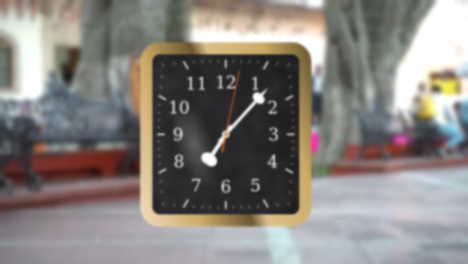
7h07m02s
